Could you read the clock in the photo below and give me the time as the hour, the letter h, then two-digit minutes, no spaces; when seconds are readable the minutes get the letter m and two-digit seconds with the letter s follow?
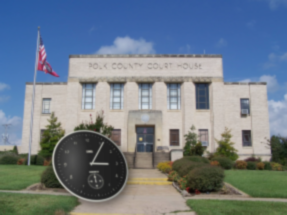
3h06
